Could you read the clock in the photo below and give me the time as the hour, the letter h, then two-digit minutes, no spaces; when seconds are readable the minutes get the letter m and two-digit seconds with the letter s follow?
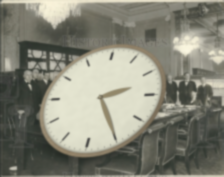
2h25
